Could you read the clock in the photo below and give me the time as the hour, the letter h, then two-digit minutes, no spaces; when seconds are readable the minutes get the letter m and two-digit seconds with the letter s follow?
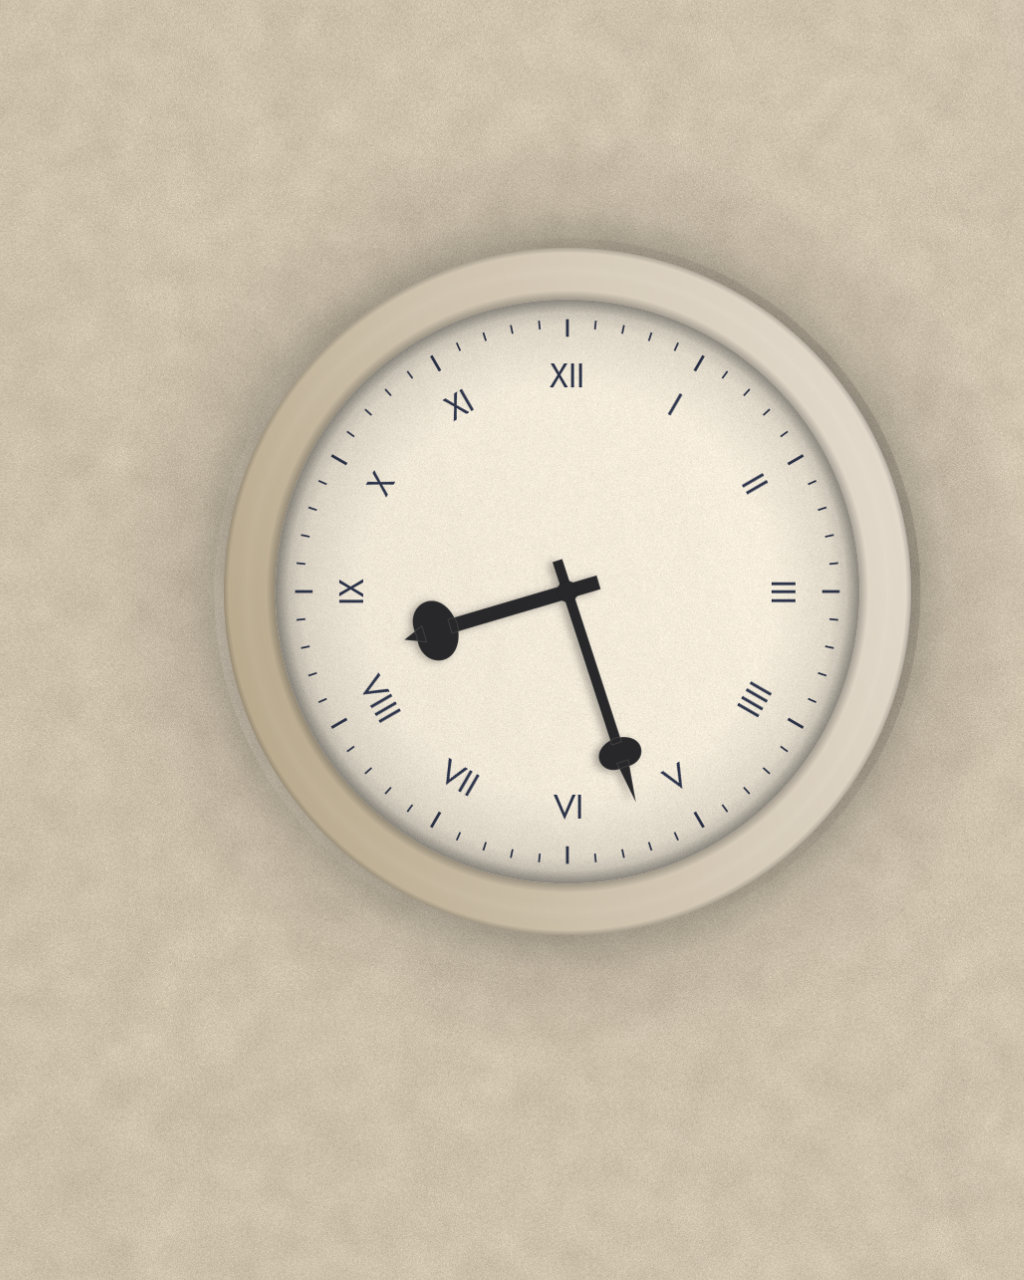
8h27
